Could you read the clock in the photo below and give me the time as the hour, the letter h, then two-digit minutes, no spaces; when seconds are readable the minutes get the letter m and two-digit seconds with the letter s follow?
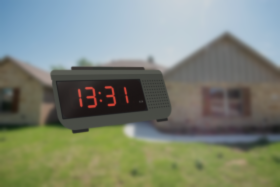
13h31
